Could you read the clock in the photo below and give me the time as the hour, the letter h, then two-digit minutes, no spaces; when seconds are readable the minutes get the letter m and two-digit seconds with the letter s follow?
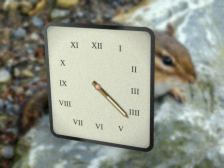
4h22
